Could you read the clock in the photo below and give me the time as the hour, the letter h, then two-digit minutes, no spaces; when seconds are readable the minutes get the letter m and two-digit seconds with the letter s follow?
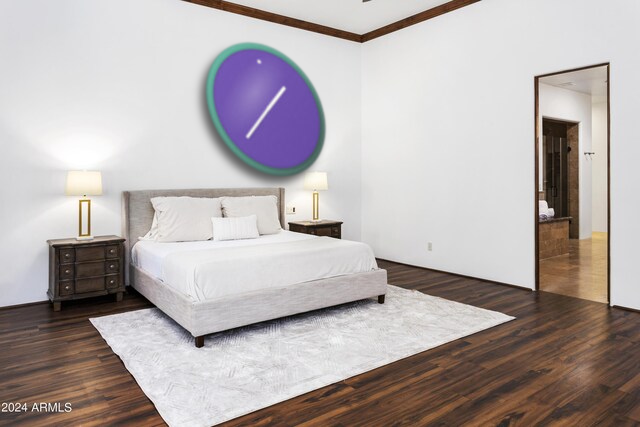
1h38
